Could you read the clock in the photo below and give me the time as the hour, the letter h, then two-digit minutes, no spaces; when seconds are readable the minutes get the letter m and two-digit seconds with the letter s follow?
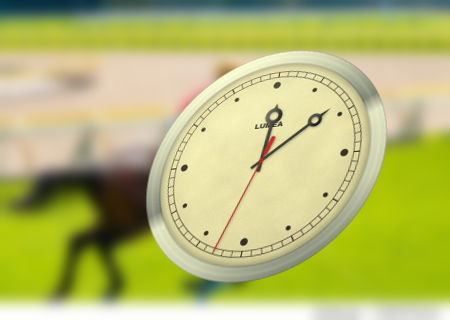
12h08m33s
